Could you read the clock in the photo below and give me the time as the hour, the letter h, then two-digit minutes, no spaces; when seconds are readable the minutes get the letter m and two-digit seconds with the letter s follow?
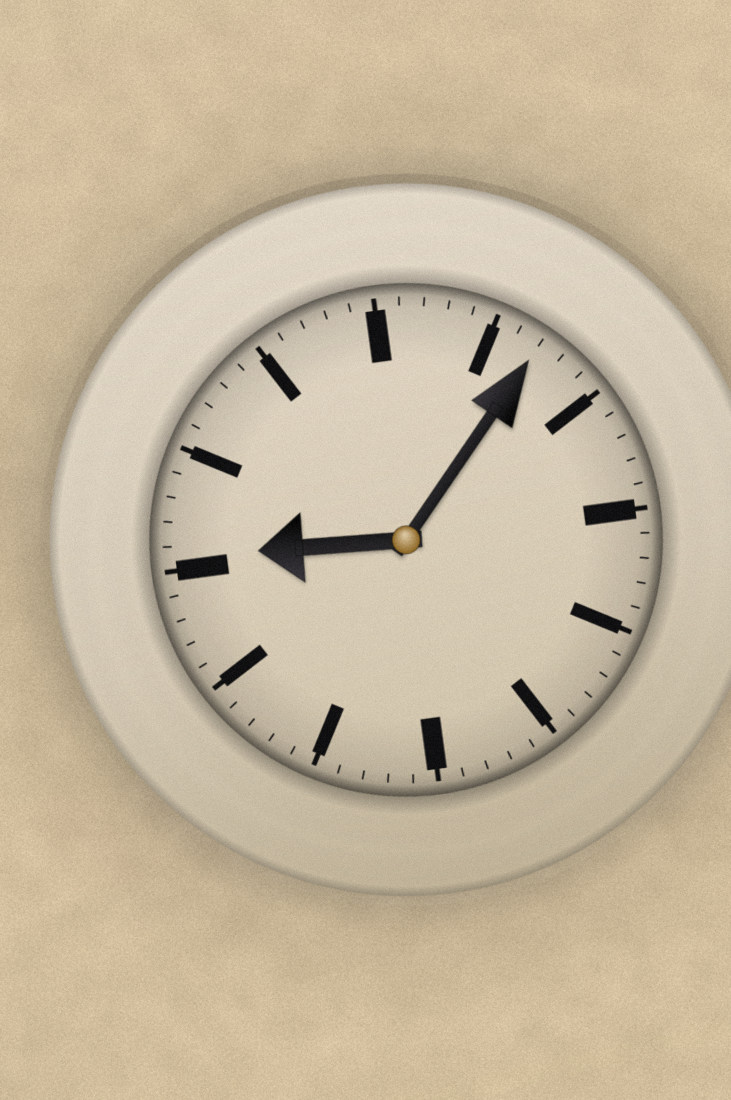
9h07
